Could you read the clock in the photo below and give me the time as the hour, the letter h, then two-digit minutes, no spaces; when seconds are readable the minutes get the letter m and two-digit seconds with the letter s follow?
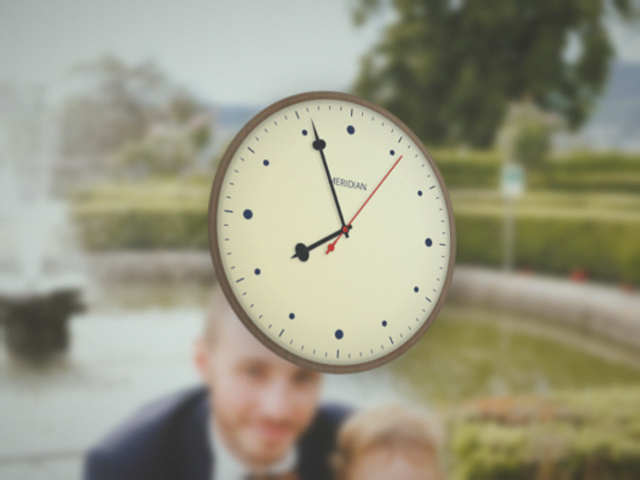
7h56m06s
